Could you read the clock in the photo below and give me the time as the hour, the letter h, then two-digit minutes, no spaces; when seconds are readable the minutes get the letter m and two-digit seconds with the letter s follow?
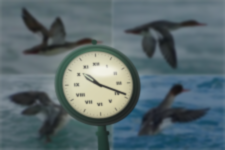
10h19
